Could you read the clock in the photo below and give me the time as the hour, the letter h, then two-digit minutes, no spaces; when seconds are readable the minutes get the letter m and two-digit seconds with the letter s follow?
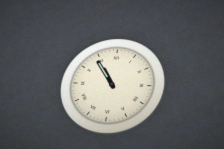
10h54
